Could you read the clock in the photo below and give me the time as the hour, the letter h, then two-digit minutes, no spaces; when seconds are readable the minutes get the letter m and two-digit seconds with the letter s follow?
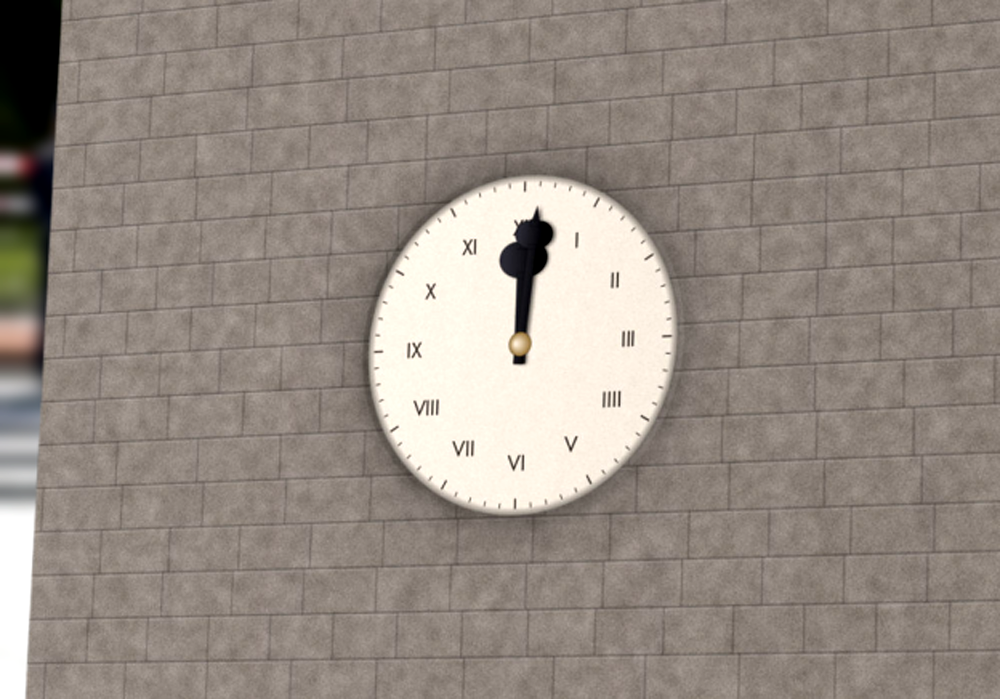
12h01
